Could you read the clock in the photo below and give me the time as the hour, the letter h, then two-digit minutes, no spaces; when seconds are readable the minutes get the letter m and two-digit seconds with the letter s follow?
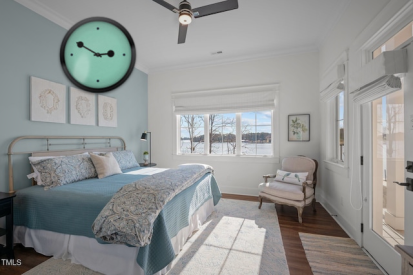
2h50
